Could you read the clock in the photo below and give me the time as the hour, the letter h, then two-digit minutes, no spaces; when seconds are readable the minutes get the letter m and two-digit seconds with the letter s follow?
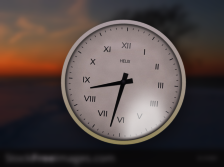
8h32
